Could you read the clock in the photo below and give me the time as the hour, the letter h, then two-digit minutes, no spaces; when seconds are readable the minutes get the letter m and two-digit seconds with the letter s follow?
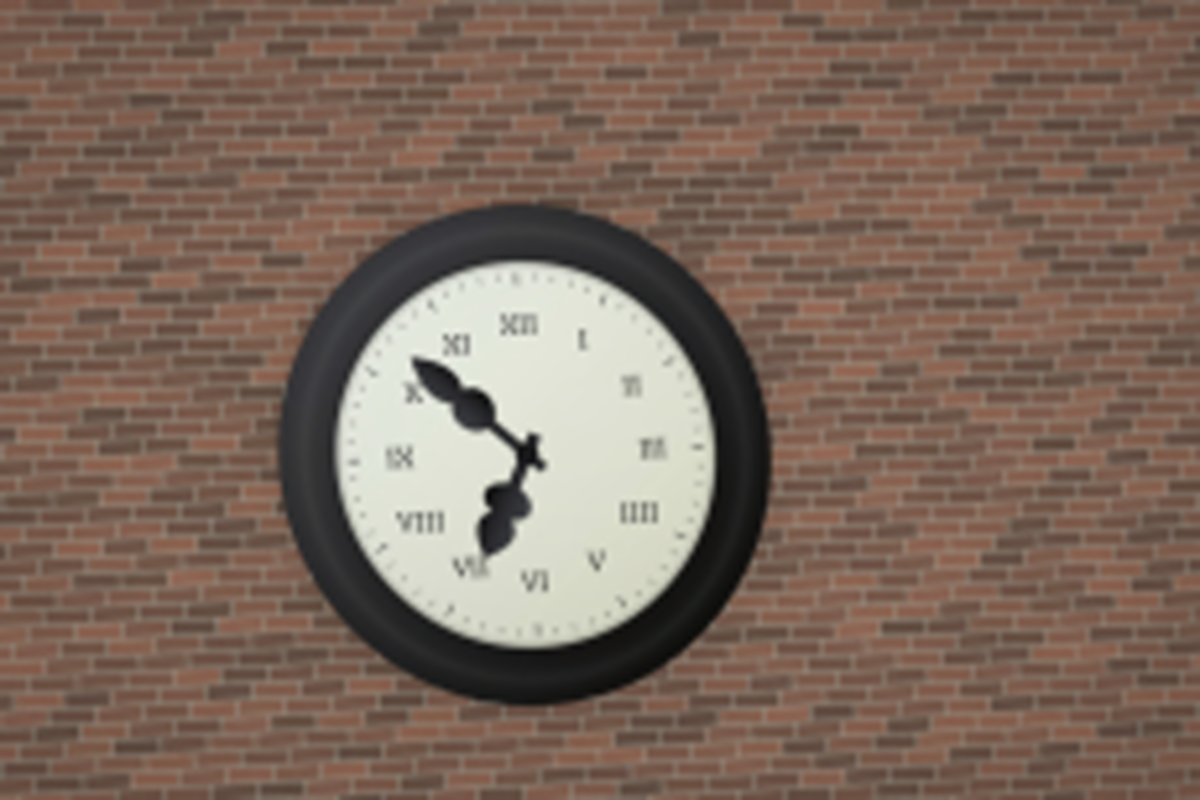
6h52
